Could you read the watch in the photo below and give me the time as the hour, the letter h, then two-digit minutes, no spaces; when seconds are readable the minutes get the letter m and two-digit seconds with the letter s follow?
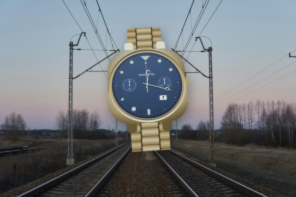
12h18
